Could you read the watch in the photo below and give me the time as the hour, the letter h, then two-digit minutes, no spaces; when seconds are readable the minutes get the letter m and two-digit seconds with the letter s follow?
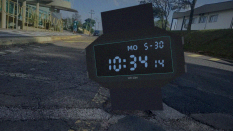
10h34m14s
